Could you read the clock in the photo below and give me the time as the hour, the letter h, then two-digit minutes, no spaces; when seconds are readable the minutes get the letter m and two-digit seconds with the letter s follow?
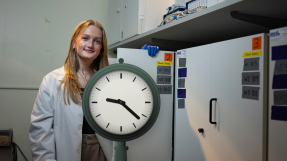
9h22
